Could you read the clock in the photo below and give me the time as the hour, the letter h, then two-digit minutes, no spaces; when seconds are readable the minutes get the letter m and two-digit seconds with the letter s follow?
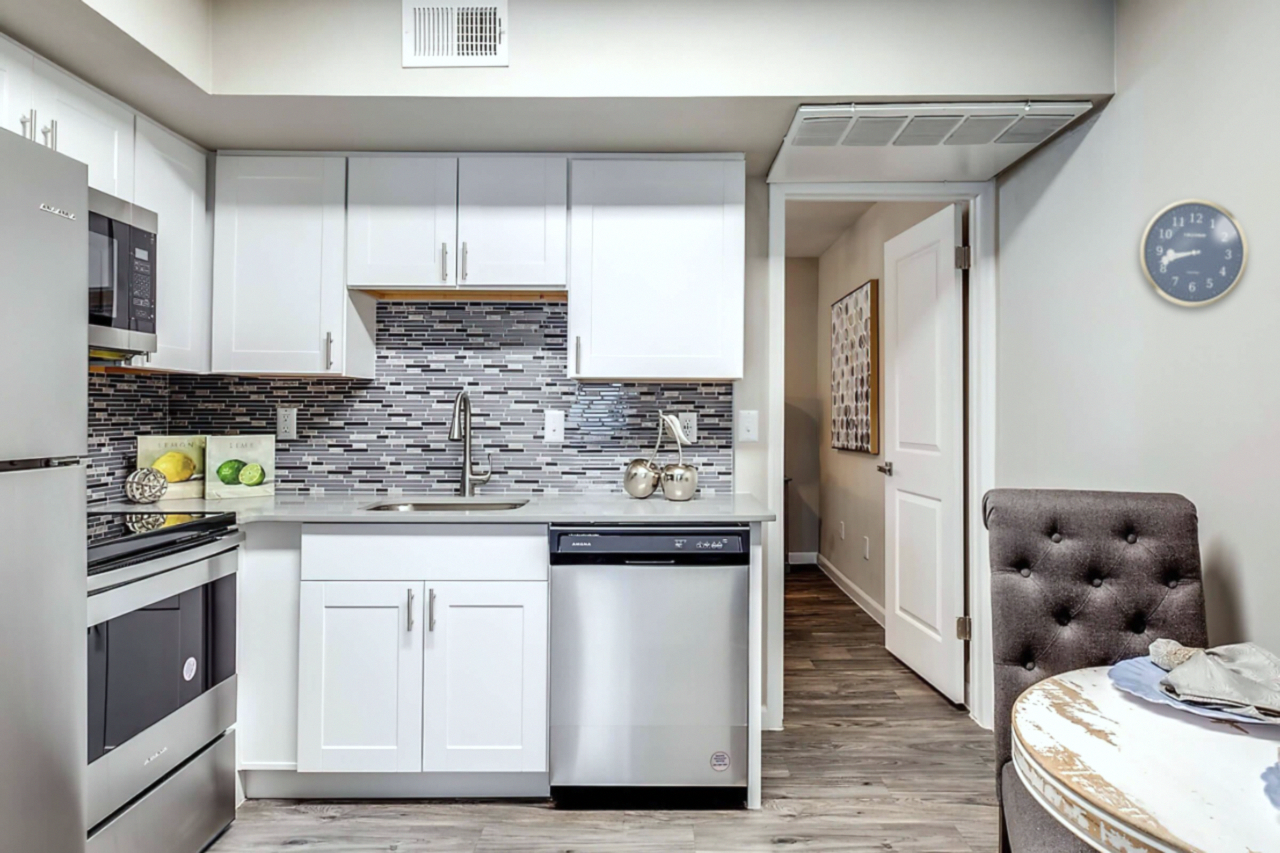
8h42
